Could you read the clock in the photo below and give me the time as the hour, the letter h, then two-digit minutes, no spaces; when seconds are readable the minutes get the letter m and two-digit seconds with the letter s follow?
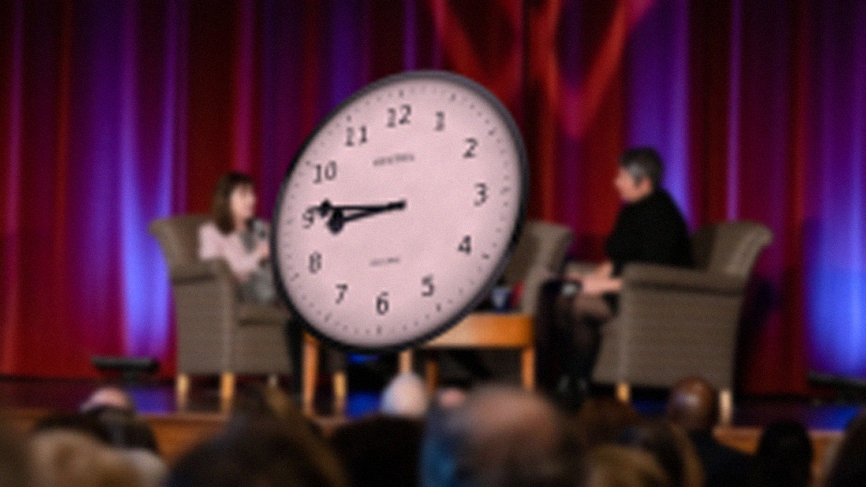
8h46
